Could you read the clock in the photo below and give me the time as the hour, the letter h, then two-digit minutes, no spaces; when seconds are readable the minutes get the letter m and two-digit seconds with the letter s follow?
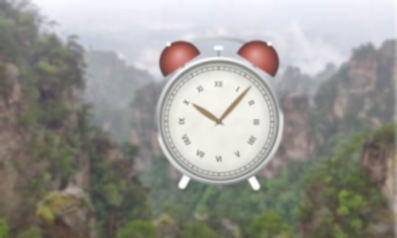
10h07
